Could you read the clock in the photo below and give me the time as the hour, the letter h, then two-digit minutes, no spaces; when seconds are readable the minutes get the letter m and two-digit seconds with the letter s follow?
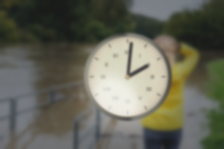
2h01
